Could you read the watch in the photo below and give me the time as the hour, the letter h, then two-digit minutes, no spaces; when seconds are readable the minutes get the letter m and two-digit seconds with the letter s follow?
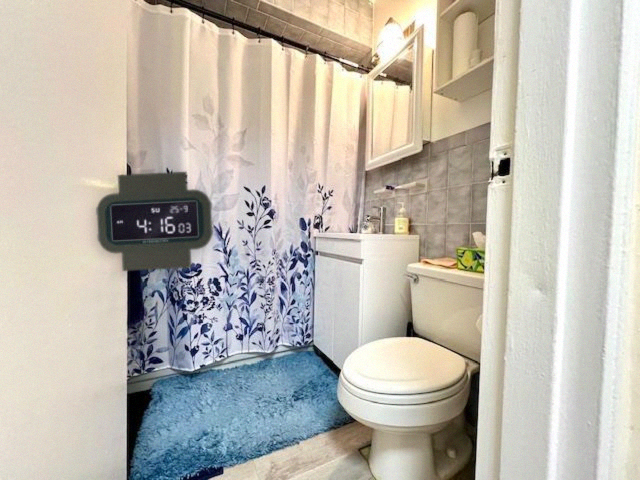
4h16
